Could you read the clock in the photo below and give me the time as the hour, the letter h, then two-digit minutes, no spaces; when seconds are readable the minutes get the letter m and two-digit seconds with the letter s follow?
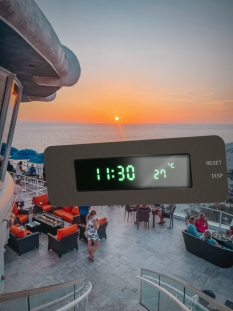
11h30
